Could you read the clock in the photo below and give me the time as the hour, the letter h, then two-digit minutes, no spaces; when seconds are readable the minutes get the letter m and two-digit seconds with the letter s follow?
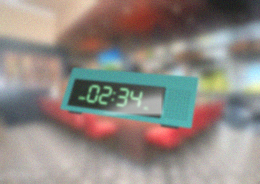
2h34
